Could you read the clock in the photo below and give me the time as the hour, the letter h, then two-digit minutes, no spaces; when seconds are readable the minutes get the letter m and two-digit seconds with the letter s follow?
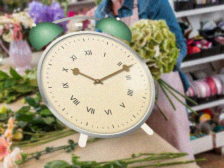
10h12
